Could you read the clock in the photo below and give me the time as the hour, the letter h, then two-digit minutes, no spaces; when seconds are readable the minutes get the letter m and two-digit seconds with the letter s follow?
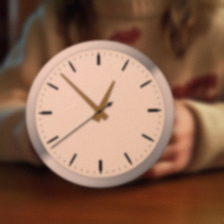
12h52m39s
